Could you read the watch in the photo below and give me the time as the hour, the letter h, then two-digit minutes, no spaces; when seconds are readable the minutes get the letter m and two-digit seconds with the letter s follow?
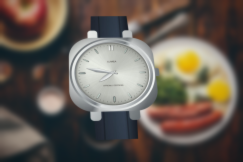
7h47
